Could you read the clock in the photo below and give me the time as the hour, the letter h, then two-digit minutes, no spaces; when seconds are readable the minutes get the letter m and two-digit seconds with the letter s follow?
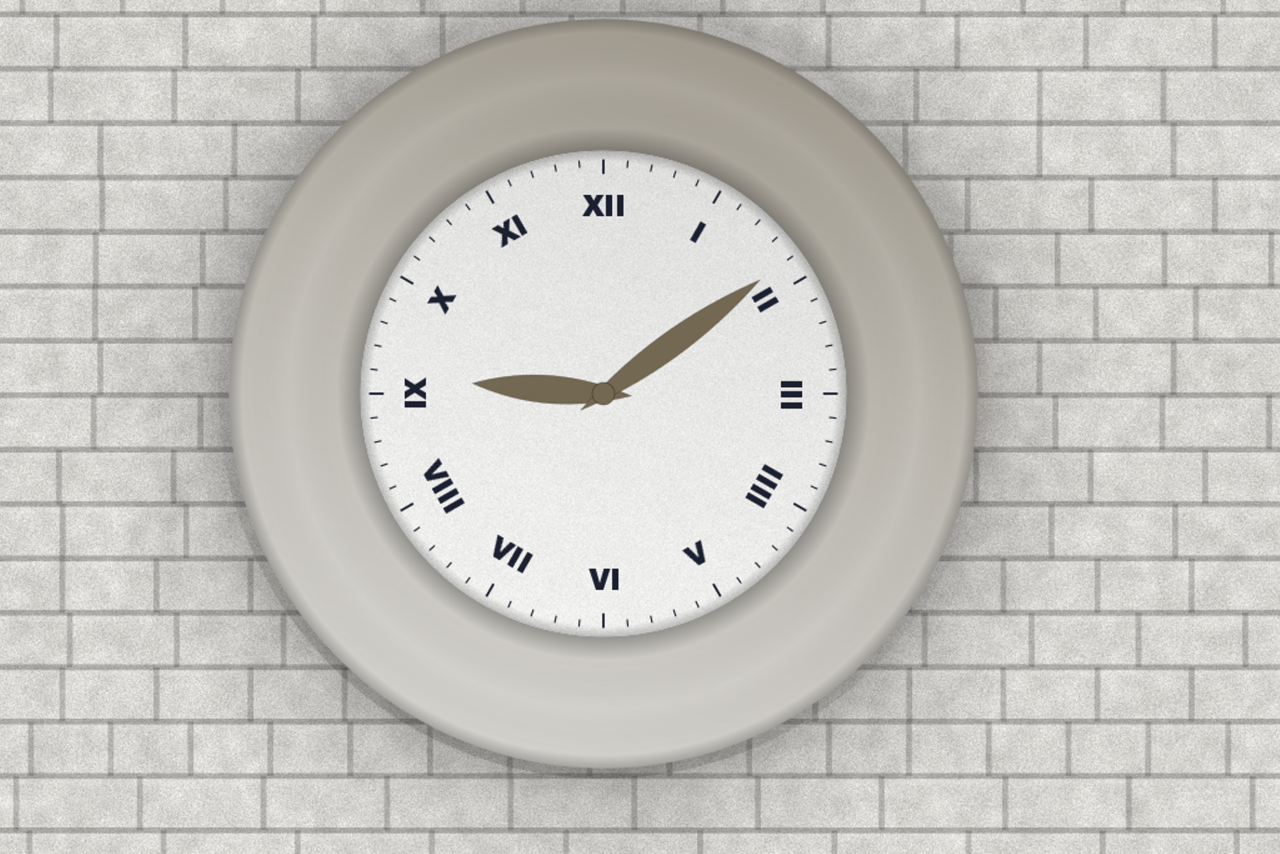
9h09
